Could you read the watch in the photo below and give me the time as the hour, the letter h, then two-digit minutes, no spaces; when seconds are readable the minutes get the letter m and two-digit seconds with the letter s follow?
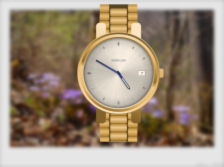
4h50
